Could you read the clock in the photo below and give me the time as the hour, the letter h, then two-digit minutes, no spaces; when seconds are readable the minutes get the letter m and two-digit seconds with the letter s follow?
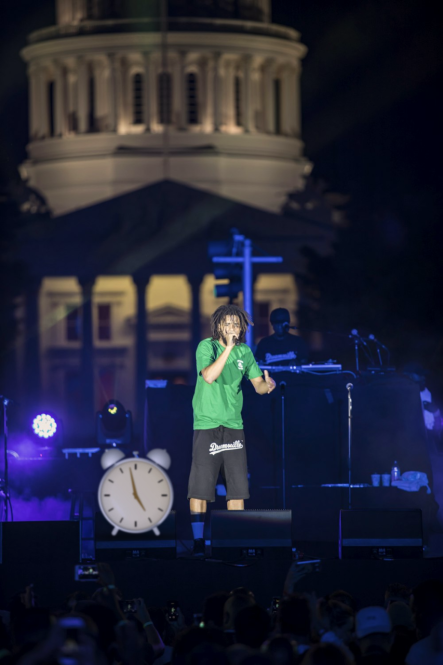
4h58
